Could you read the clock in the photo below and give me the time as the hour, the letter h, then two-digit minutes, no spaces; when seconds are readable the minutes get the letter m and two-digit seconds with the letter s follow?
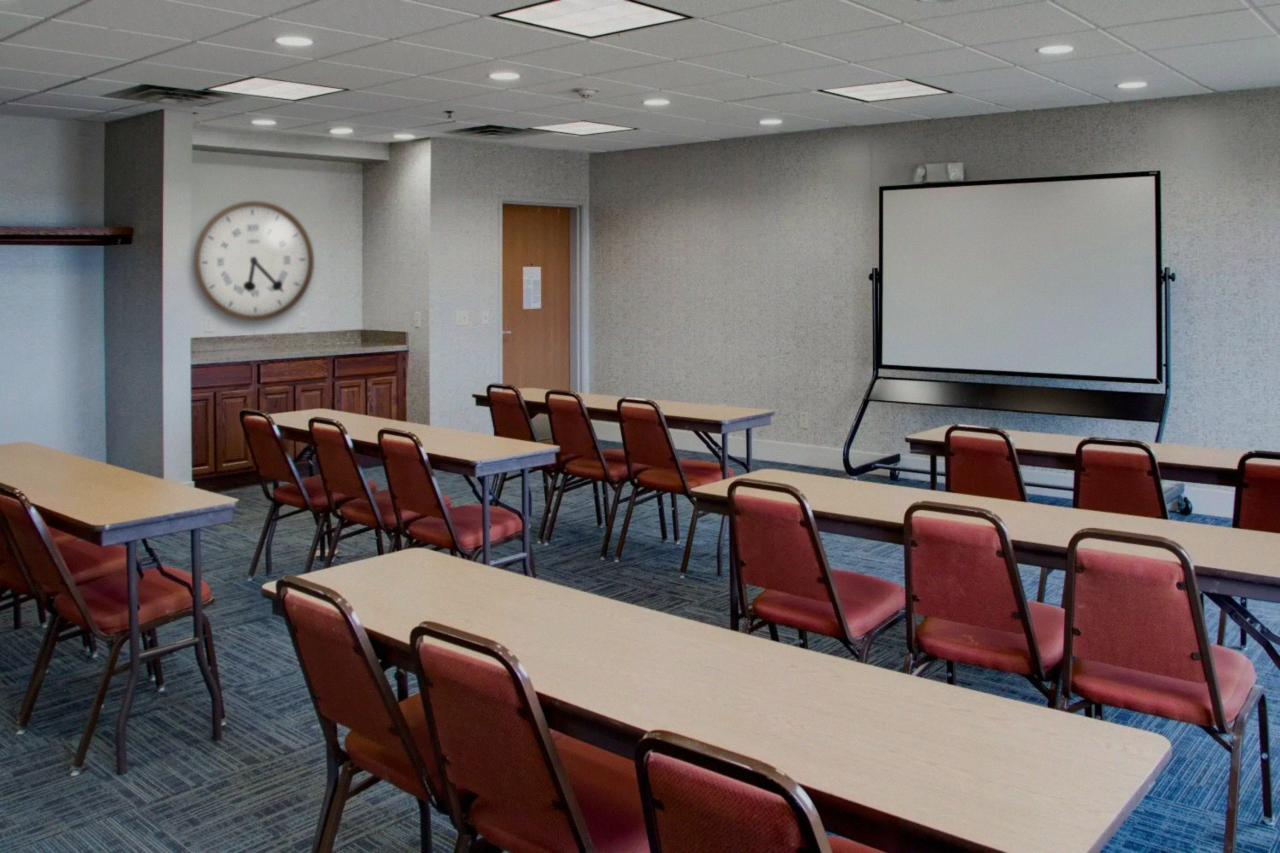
6h23
